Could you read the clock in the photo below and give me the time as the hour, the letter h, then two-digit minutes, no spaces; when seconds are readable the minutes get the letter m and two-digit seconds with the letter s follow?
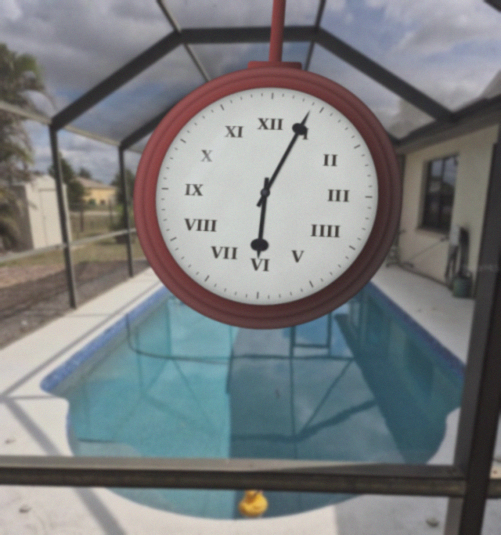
6h04
